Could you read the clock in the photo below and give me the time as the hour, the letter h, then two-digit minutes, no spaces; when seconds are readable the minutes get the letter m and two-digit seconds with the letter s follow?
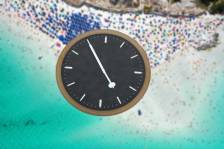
4h55
